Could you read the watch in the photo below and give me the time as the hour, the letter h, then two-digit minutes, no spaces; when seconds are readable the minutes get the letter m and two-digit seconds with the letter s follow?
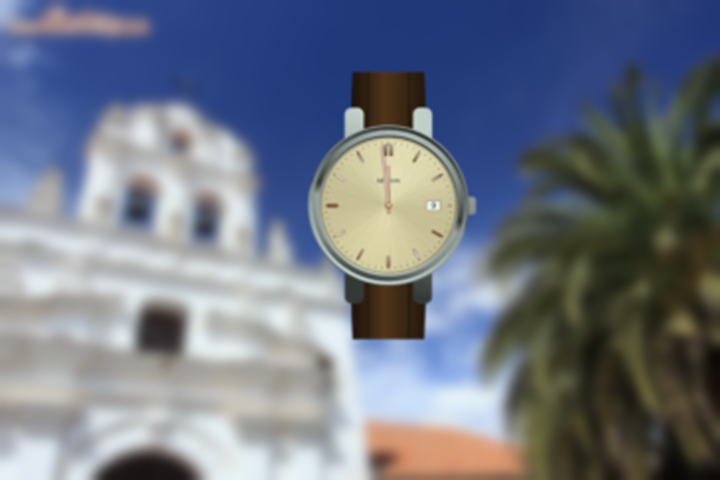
11h59
